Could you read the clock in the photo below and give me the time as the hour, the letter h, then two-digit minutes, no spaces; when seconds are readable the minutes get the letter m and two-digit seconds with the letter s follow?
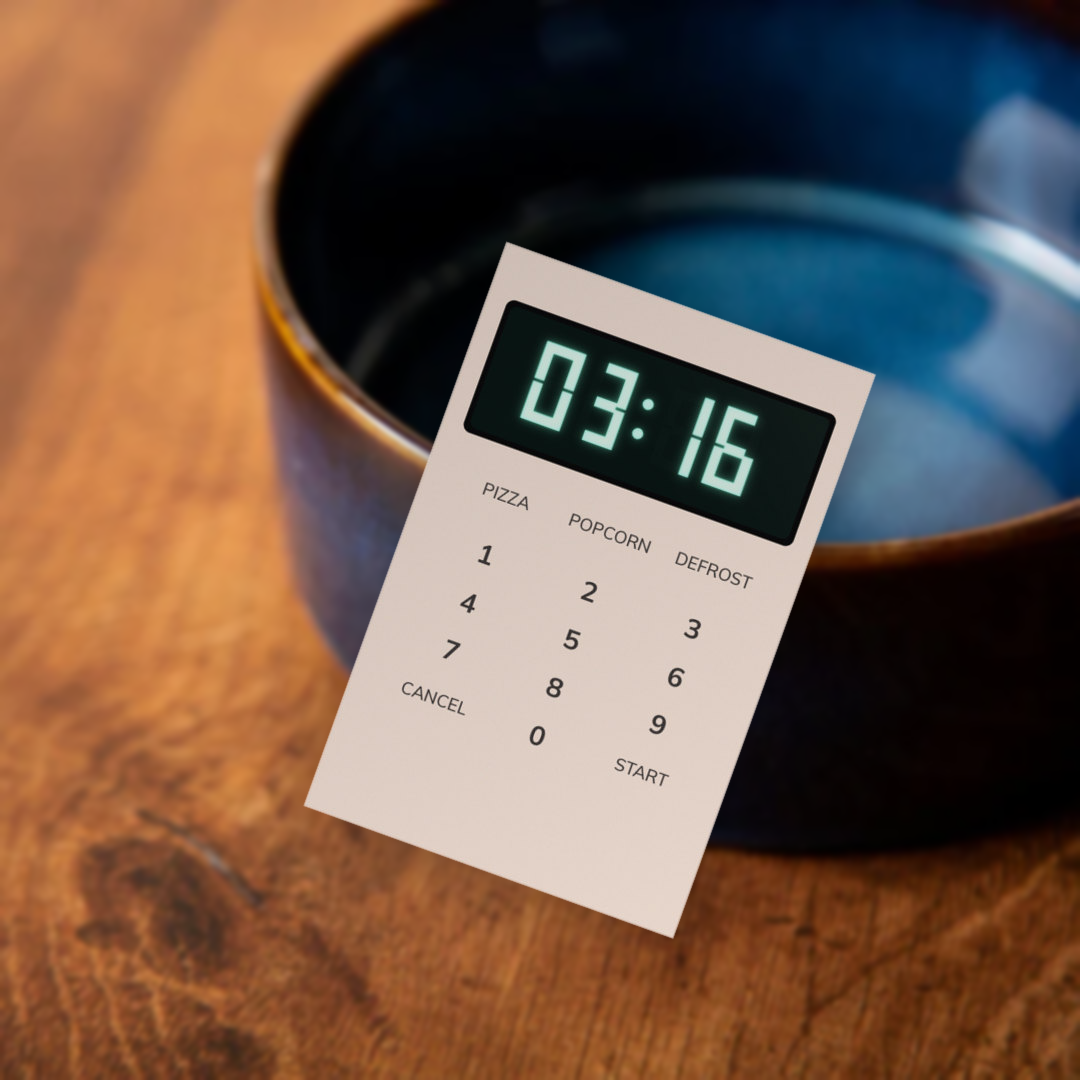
3h16
